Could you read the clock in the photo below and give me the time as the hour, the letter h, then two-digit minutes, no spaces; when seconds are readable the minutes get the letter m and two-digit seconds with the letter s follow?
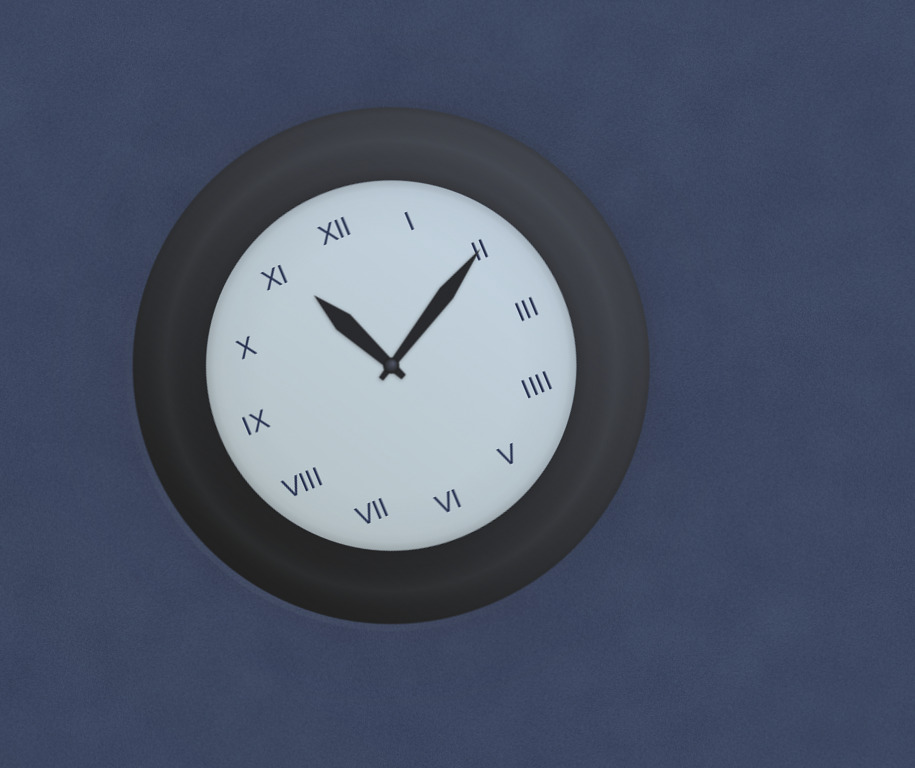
11h10
